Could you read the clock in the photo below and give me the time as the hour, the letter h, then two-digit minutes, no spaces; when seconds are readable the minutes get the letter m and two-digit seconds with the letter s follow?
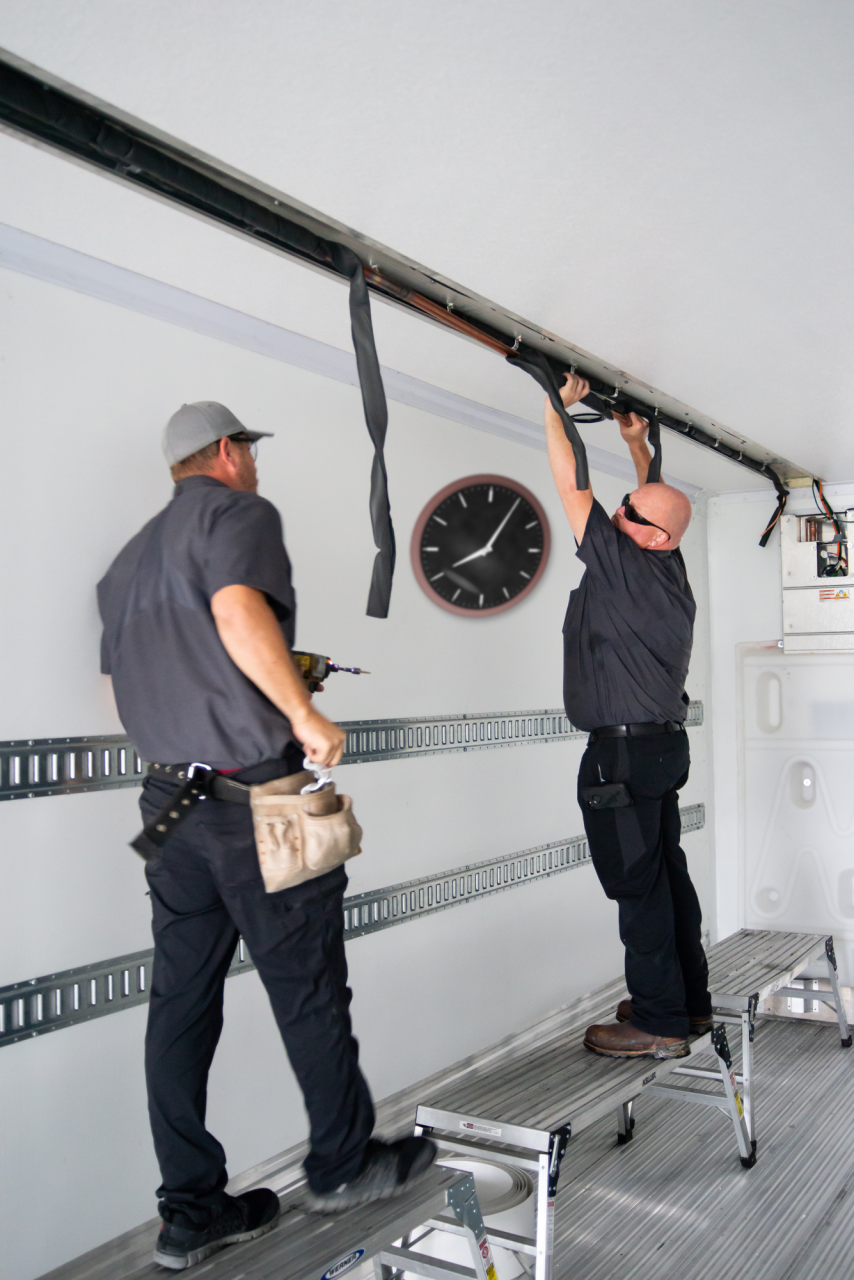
8h05
